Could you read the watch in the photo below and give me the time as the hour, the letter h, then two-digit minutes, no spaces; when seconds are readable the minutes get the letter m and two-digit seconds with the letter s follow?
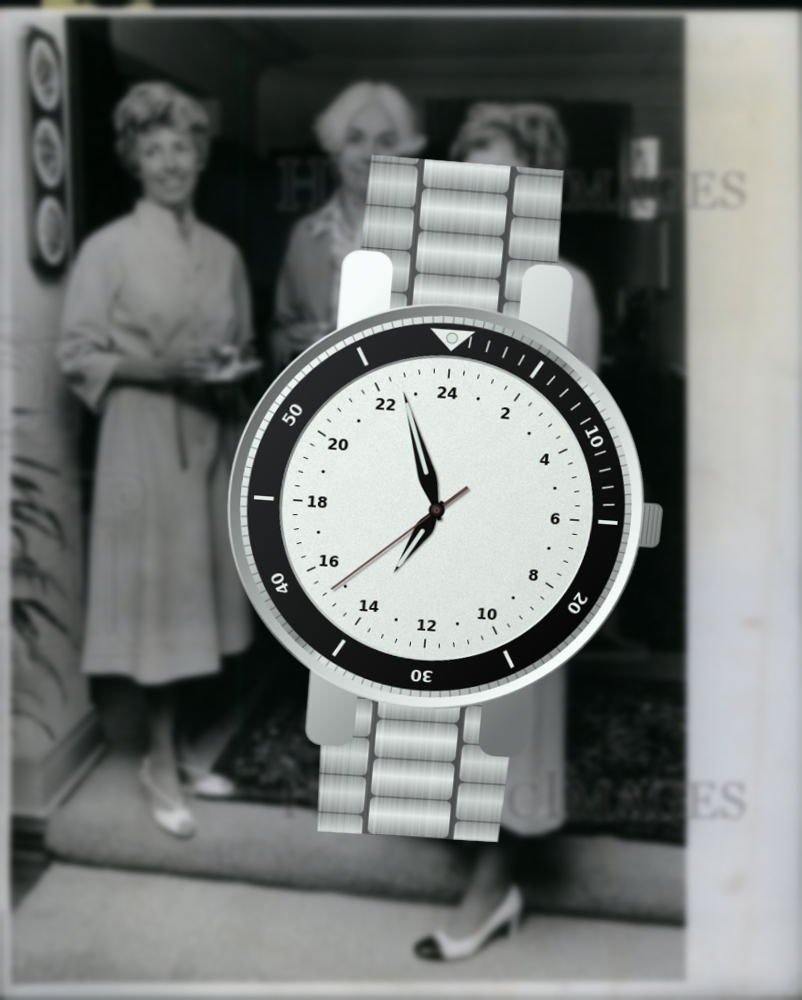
13h56m38s
